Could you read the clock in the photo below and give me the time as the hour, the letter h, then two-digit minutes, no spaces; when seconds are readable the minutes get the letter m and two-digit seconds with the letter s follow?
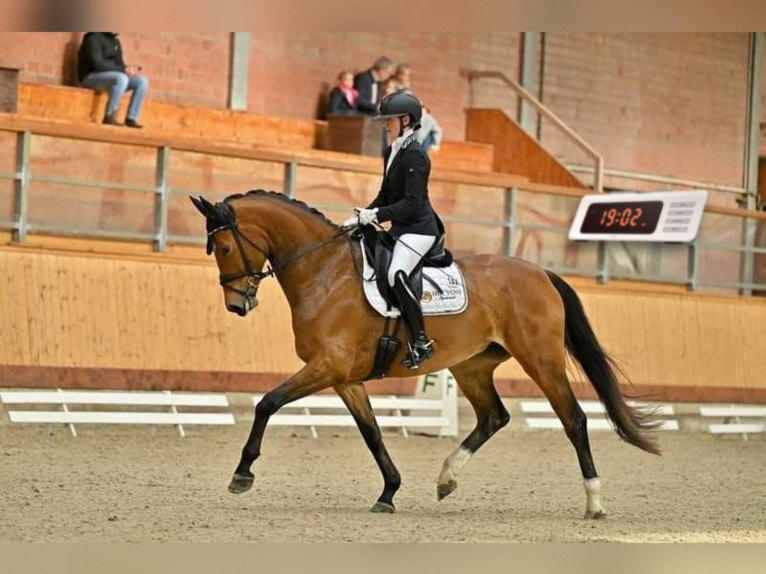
19h02
